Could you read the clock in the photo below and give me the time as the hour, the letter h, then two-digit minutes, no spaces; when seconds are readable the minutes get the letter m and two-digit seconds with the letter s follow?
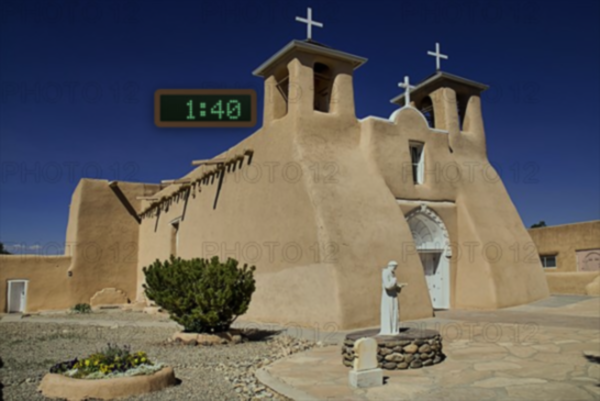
1h40
